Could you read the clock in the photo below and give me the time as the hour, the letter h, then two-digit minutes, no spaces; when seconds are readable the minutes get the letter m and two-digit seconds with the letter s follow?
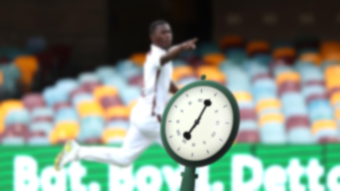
7h04
